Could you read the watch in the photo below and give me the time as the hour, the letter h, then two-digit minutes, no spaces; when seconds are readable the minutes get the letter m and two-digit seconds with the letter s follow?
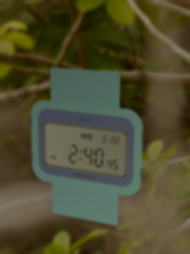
2h40
